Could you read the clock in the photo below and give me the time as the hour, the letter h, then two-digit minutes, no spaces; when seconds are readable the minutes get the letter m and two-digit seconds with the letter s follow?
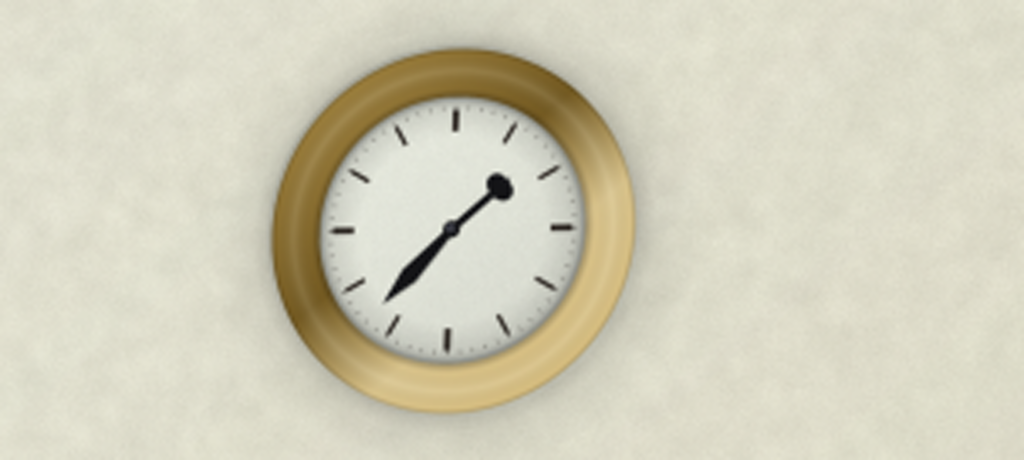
1h37
